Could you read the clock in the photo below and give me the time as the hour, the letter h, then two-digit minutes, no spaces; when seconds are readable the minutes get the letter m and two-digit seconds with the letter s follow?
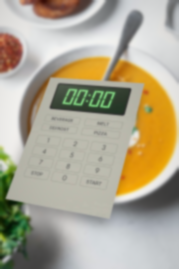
0h00
